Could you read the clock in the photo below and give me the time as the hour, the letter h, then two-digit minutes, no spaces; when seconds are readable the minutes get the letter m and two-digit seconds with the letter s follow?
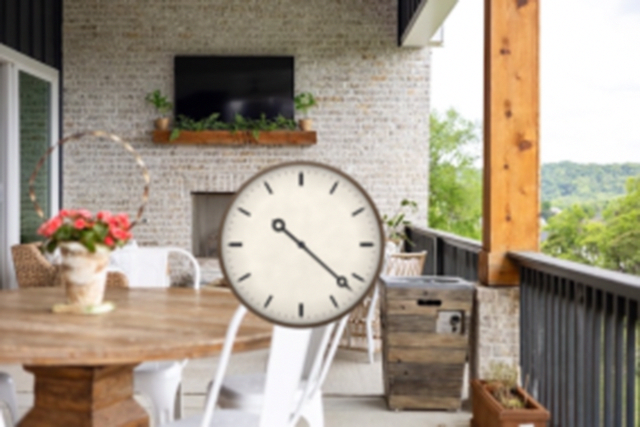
10h22
